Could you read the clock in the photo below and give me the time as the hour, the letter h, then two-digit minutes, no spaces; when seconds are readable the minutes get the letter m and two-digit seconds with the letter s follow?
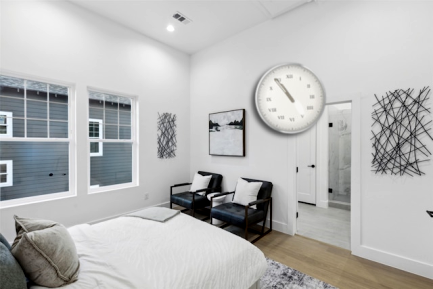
10h54
